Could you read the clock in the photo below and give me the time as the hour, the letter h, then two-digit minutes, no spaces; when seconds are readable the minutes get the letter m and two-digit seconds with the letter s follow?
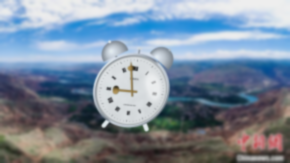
8h58
